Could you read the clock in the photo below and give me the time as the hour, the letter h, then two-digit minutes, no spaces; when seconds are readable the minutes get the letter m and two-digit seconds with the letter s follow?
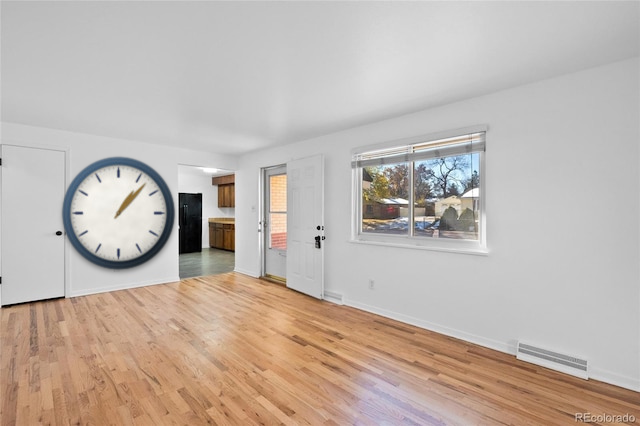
1h07
